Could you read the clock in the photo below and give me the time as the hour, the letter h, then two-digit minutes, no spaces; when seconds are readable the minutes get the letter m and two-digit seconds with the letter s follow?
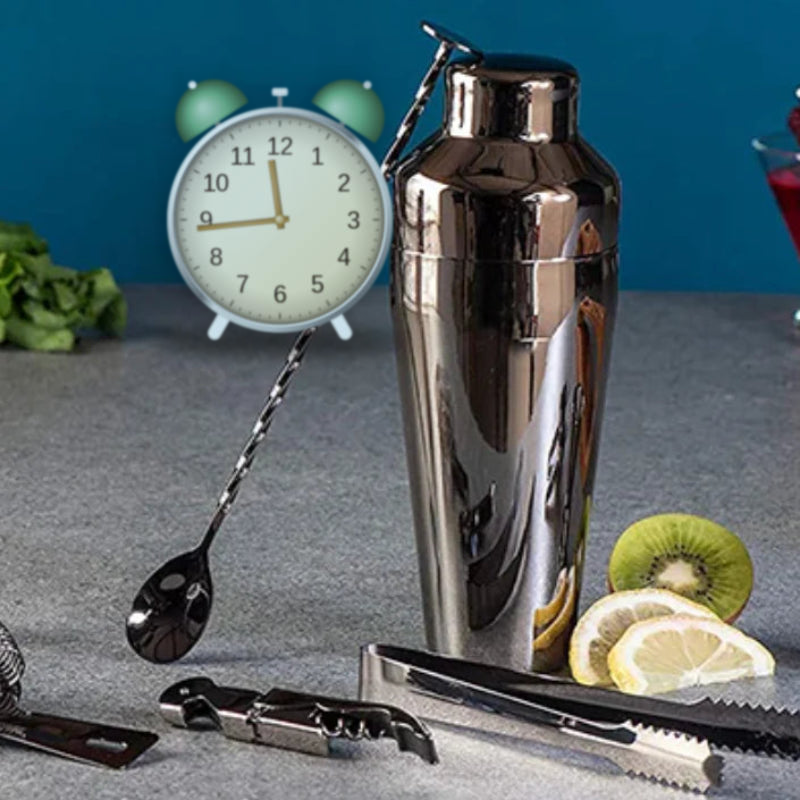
11h44
